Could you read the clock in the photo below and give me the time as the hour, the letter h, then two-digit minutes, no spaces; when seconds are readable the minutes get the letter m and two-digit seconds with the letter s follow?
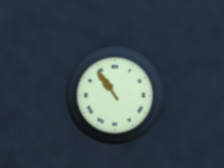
10h54
